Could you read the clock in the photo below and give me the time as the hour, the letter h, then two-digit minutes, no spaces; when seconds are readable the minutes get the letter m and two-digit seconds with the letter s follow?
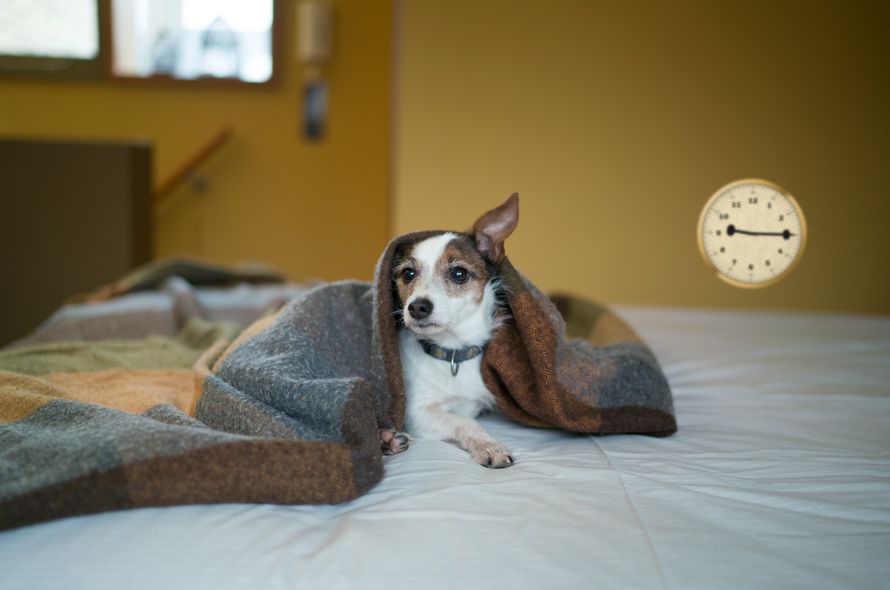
9h15
